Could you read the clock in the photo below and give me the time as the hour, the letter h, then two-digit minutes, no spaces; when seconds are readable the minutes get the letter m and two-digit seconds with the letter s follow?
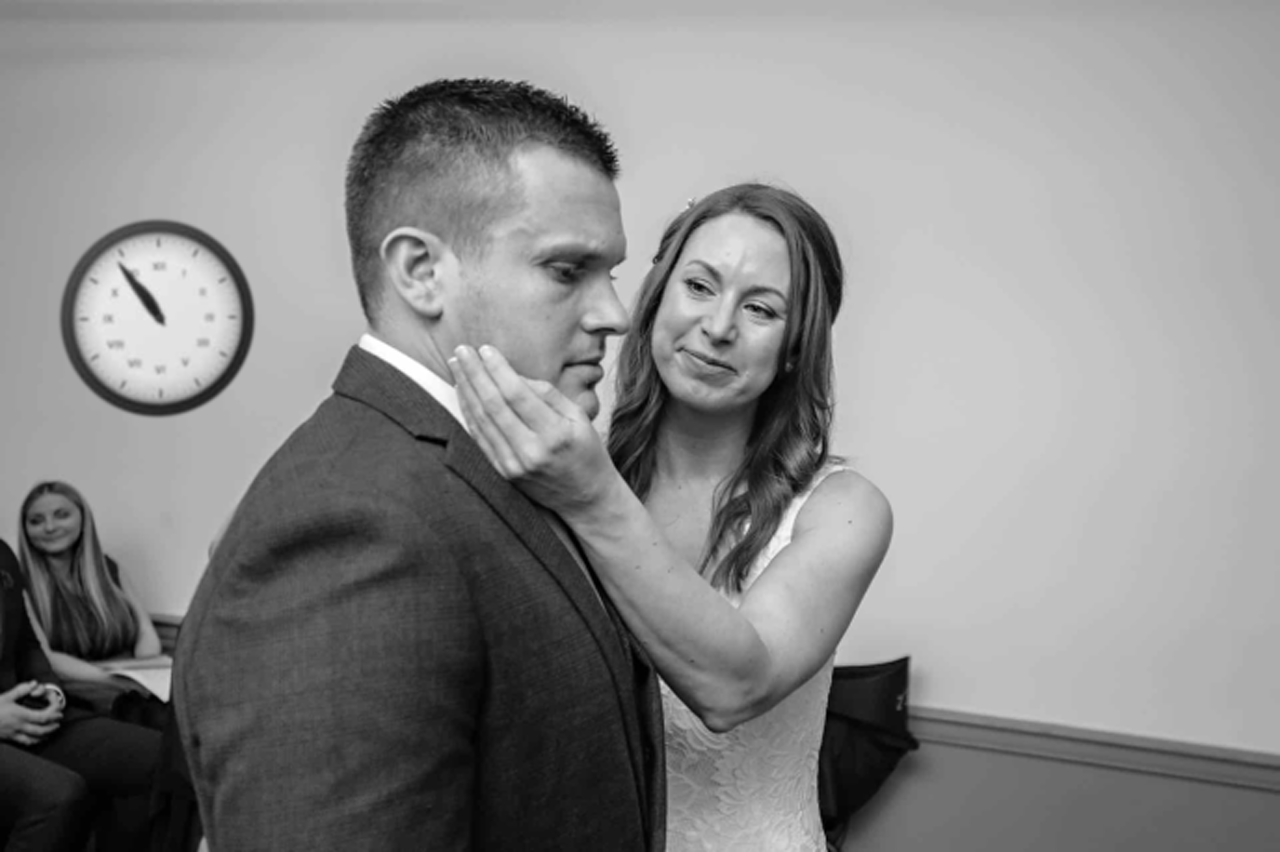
10h54
